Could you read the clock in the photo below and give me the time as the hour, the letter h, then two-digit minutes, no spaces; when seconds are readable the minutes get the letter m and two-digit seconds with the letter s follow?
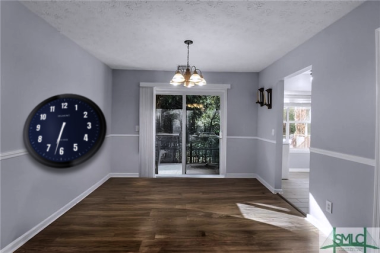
6h32
